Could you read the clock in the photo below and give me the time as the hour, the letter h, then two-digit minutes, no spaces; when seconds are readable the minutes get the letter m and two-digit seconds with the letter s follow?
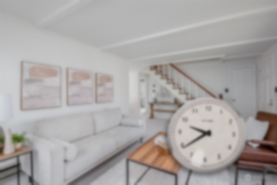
9h39
